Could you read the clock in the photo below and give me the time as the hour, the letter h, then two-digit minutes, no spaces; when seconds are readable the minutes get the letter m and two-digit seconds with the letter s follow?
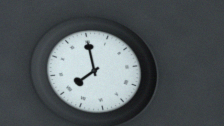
8h00
